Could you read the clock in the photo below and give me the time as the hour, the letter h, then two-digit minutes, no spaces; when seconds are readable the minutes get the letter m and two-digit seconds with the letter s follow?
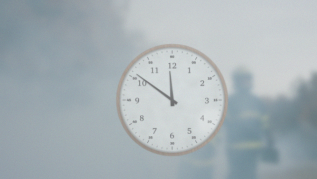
11h51
